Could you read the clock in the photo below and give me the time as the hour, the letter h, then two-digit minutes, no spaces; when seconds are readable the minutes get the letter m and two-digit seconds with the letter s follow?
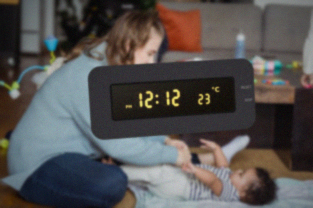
12h12
